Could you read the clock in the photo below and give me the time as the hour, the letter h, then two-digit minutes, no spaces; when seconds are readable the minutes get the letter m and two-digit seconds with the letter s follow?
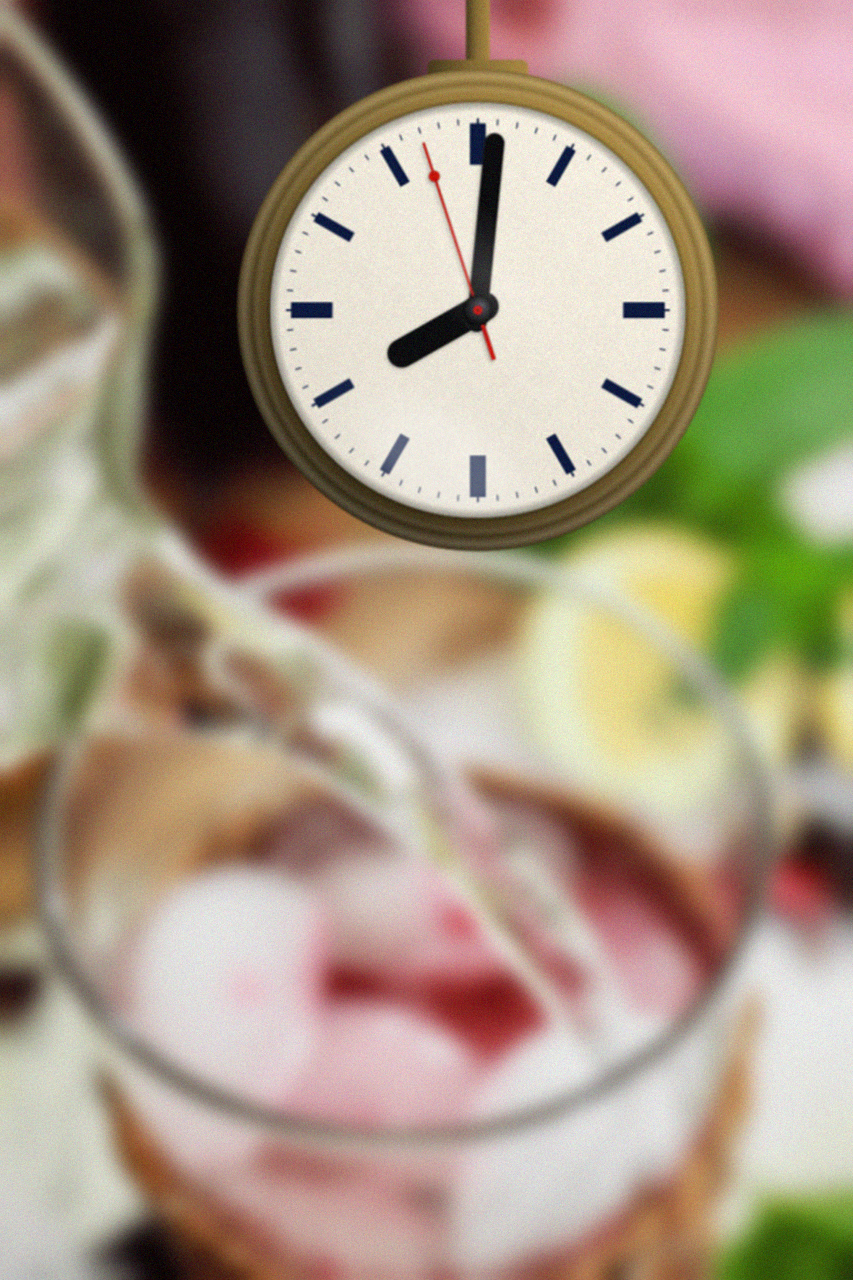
8h00m57s
